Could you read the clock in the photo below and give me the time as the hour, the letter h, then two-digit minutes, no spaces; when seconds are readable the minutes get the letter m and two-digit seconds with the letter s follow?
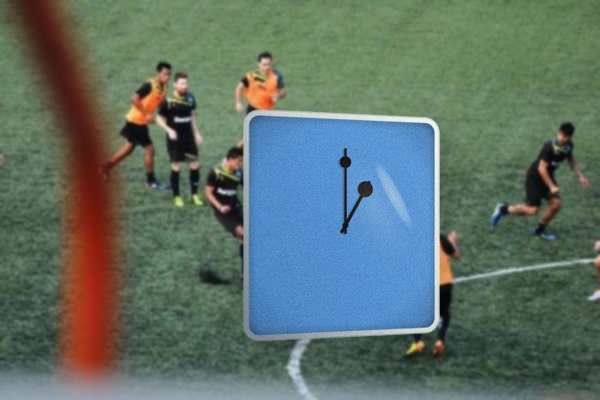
1h00
